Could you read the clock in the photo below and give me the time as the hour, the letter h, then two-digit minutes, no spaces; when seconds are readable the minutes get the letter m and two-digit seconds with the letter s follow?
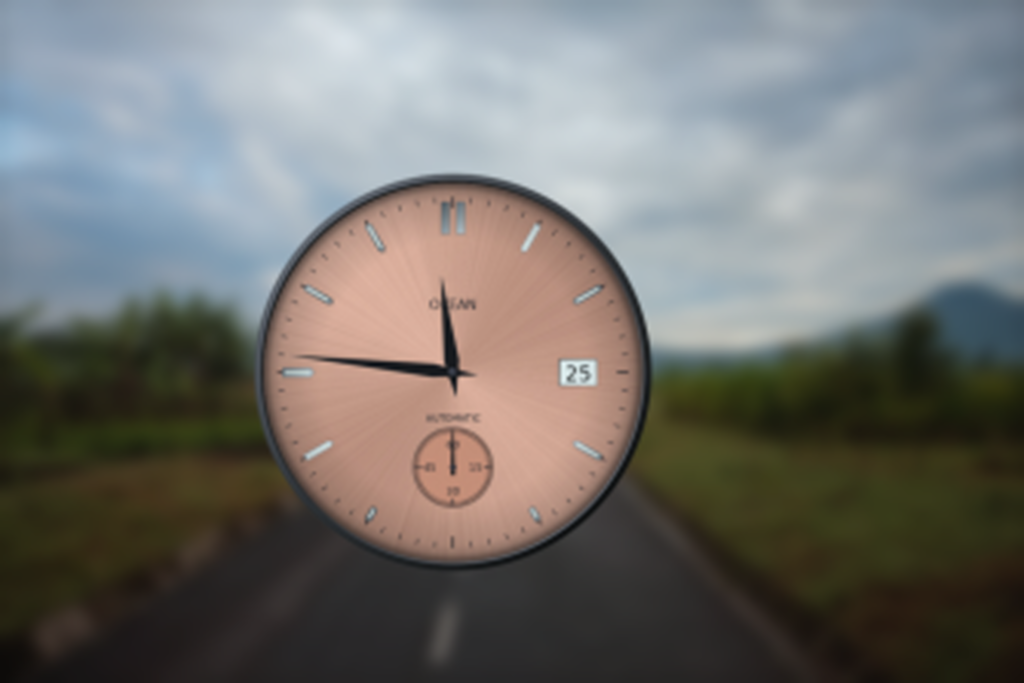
11h46
